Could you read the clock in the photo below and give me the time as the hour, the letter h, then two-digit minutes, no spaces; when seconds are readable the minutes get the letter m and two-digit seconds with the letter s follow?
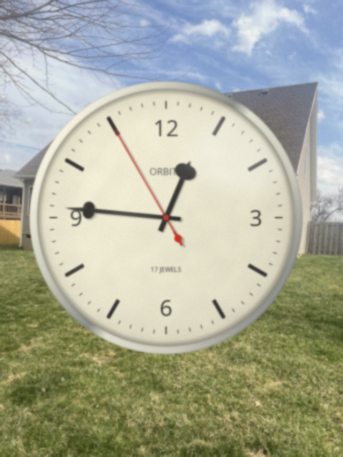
12h45m55s
